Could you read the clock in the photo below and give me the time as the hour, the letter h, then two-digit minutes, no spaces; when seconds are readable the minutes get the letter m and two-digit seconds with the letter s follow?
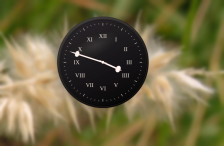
3h48
